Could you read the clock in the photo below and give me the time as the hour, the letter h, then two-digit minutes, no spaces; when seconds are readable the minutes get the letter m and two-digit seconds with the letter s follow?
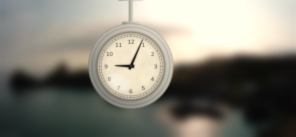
9h04
